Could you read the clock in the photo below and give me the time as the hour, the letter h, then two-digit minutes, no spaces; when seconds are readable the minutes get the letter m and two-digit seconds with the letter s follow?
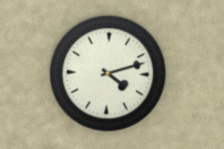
4h12
